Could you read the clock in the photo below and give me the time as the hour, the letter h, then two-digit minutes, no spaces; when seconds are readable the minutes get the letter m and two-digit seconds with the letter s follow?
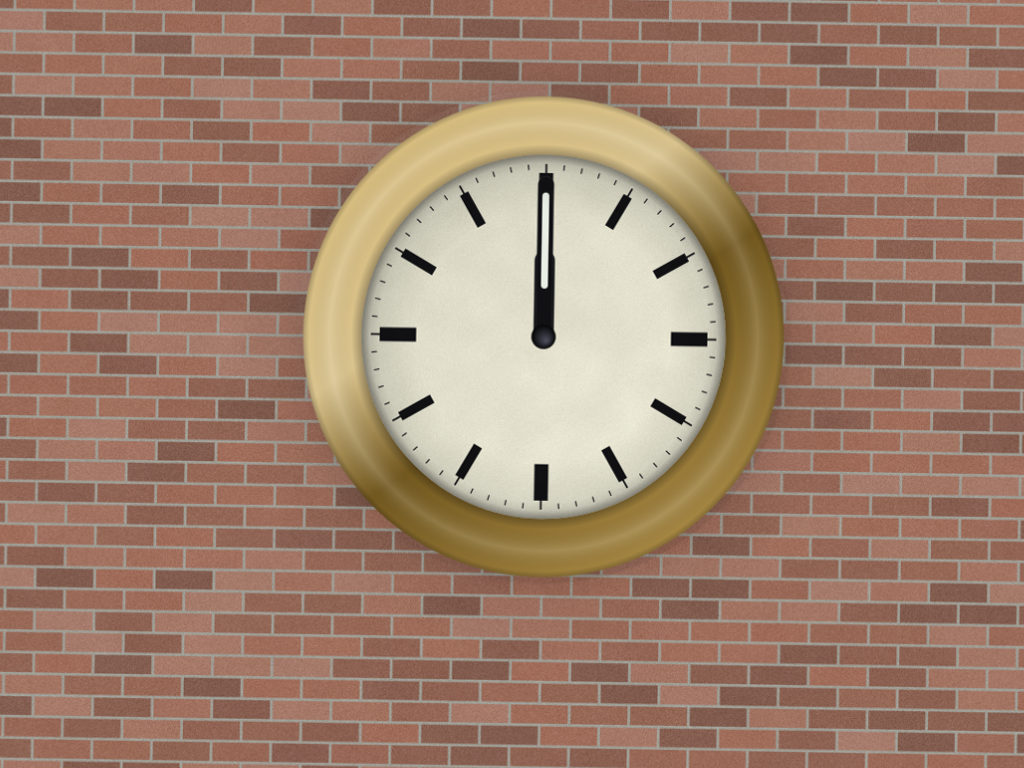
12h00
